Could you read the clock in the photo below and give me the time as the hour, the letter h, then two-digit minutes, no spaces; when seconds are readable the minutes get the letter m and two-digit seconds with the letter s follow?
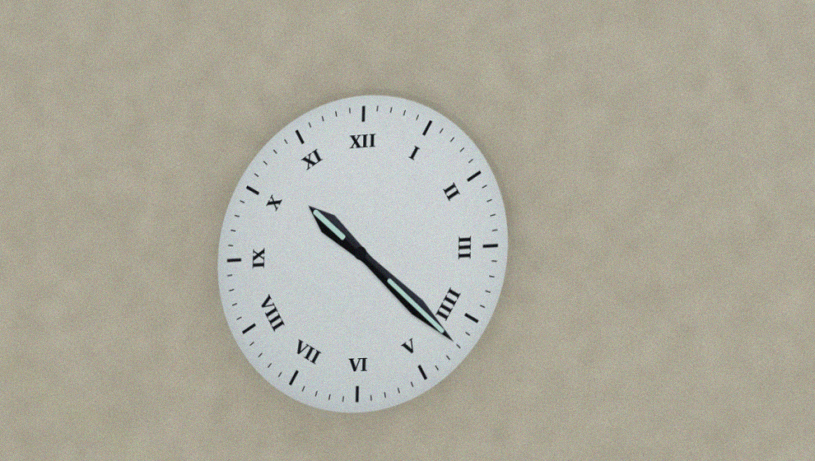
10h22
